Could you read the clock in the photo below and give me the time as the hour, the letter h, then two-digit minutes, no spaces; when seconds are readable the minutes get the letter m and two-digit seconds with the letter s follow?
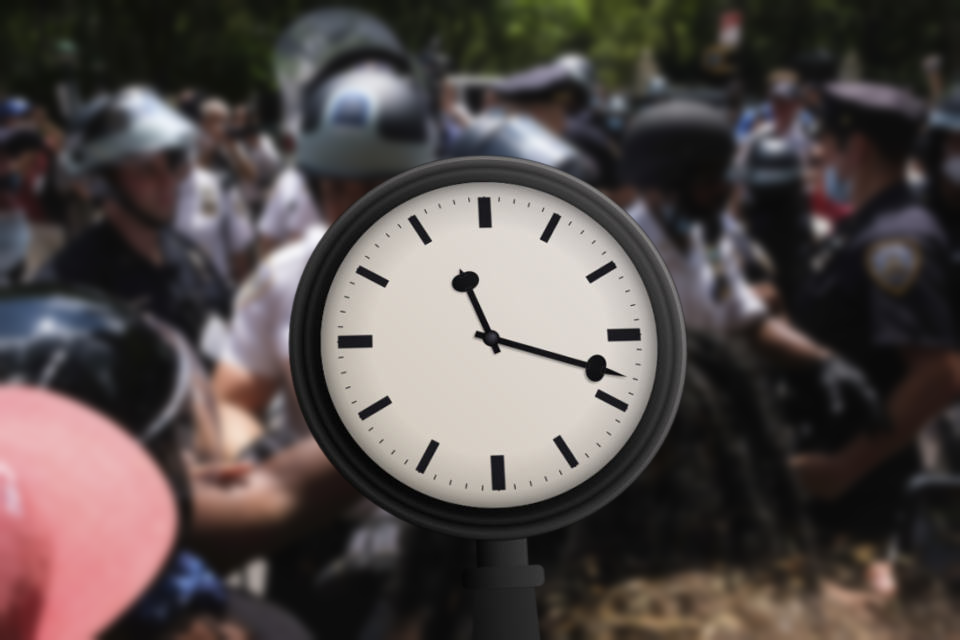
11h18
